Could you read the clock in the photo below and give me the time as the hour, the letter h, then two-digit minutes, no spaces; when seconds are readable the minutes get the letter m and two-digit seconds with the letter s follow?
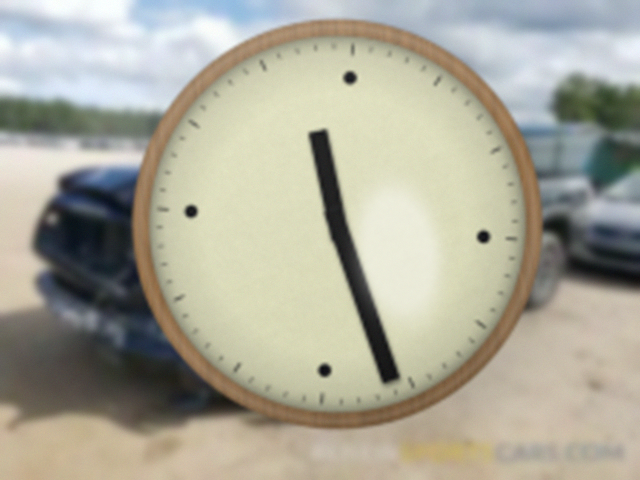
11h26
